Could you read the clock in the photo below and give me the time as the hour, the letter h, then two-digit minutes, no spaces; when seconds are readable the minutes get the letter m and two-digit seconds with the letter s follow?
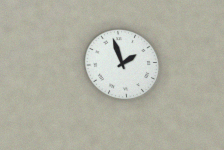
1h58
